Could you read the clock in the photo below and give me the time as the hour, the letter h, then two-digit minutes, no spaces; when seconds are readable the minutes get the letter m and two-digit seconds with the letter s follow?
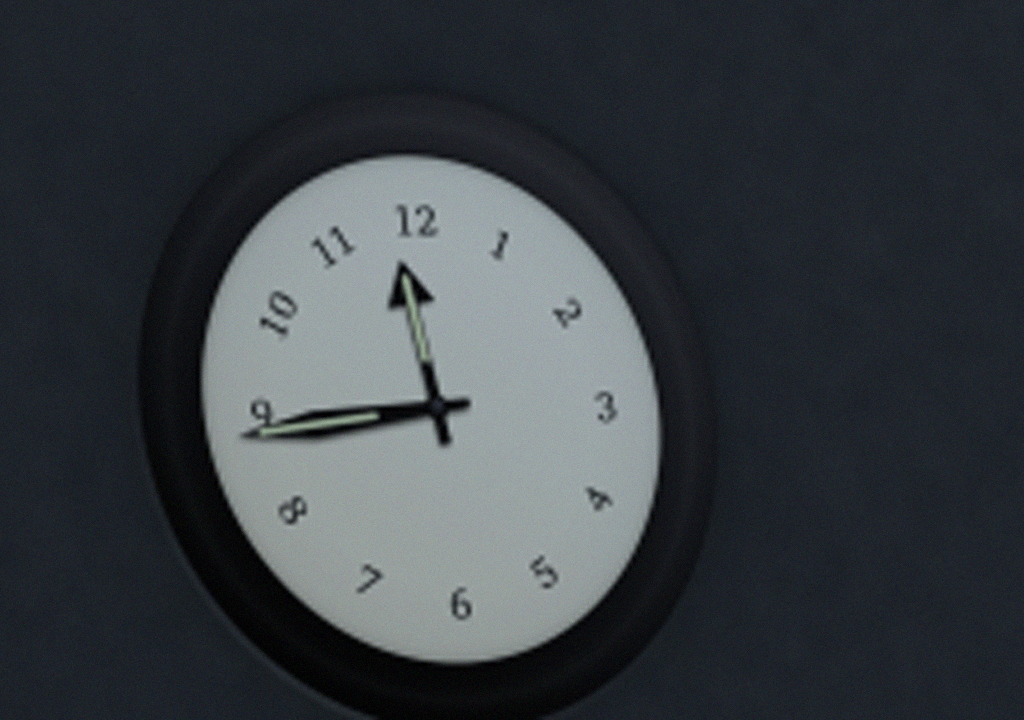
11h44
